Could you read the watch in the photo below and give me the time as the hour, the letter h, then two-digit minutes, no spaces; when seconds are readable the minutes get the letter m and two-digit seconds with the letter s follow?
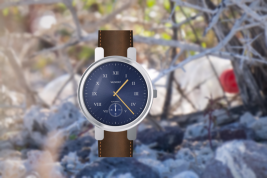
1h23
